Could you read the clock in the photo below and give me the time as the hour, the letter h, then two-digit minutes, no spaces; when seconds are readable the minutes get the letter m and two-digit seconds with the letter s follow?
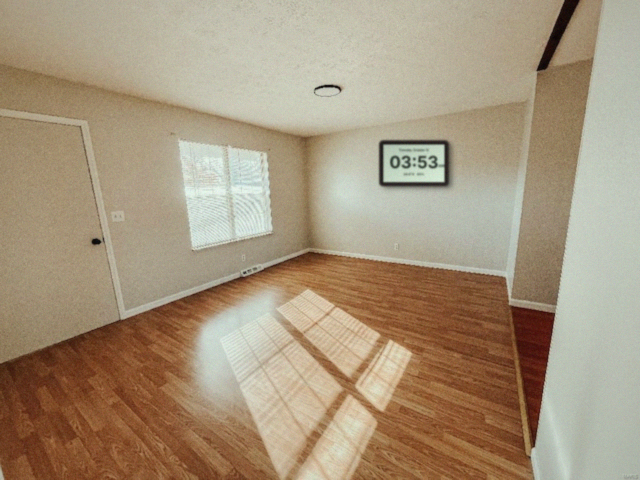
3h53
